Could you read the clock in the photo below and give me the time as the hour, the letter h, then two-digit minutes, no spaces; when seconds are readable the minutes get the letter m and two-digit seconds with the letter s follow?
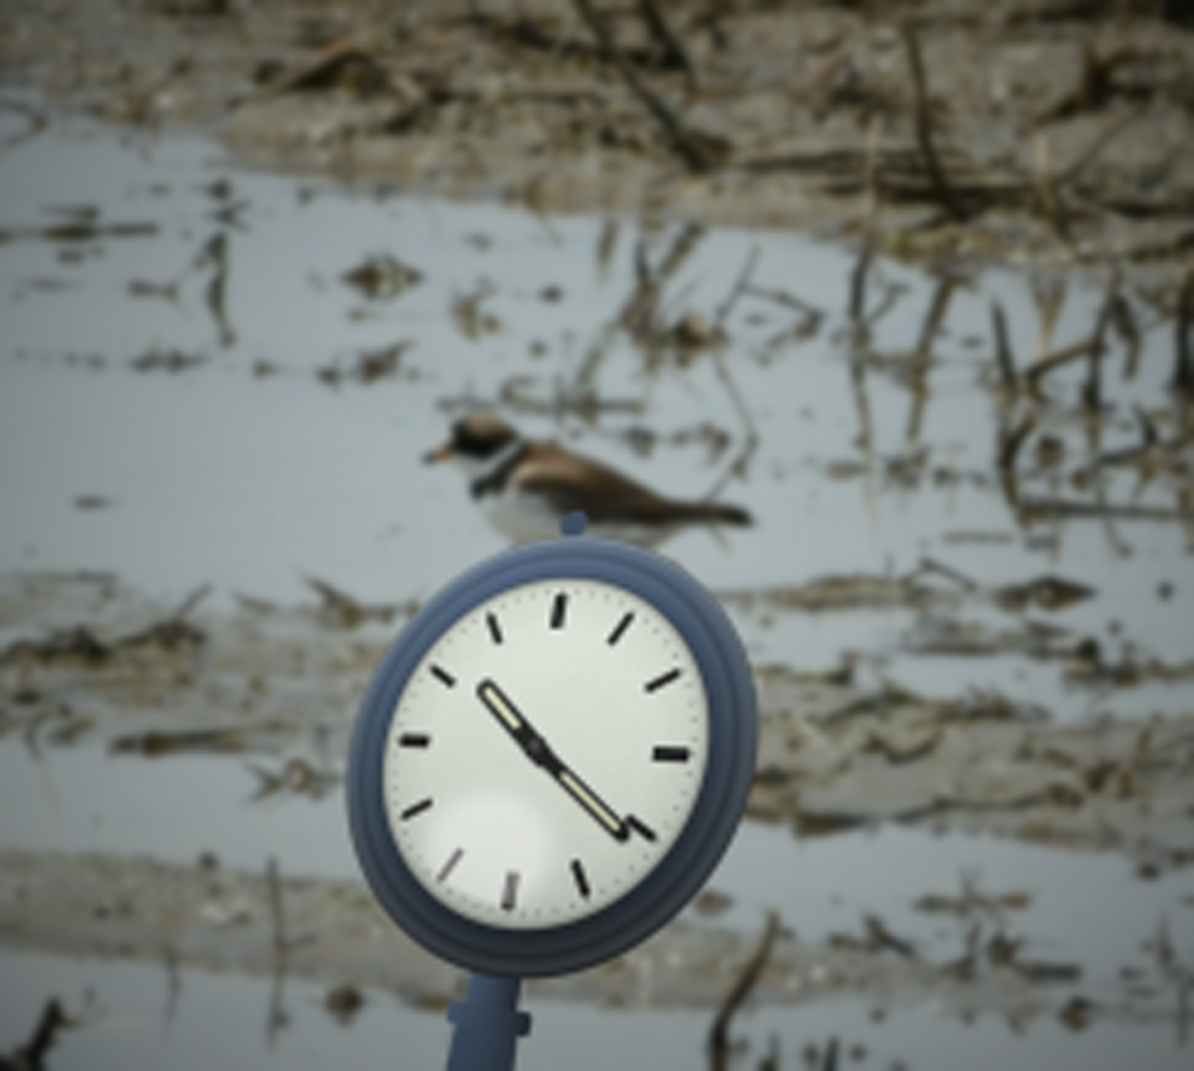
10h21
